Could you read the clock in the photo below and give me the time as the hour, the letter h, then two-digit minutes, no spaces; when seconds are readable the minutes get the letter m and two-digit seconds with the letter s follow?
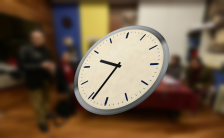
9h34
